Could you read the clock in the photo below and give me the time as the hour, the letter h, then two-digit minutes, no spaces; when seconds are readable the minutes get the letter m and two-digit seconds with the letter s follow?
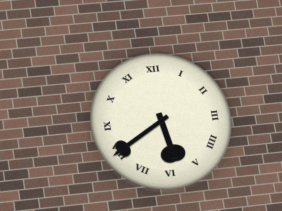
5h40
